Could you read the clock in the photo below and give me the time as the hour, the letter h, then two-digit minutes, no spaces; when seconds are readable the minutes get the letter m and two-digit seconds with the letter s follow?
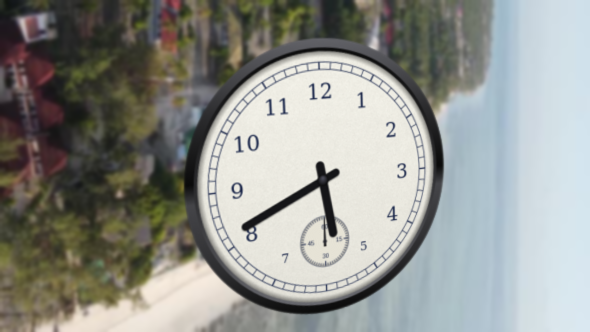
5h41
